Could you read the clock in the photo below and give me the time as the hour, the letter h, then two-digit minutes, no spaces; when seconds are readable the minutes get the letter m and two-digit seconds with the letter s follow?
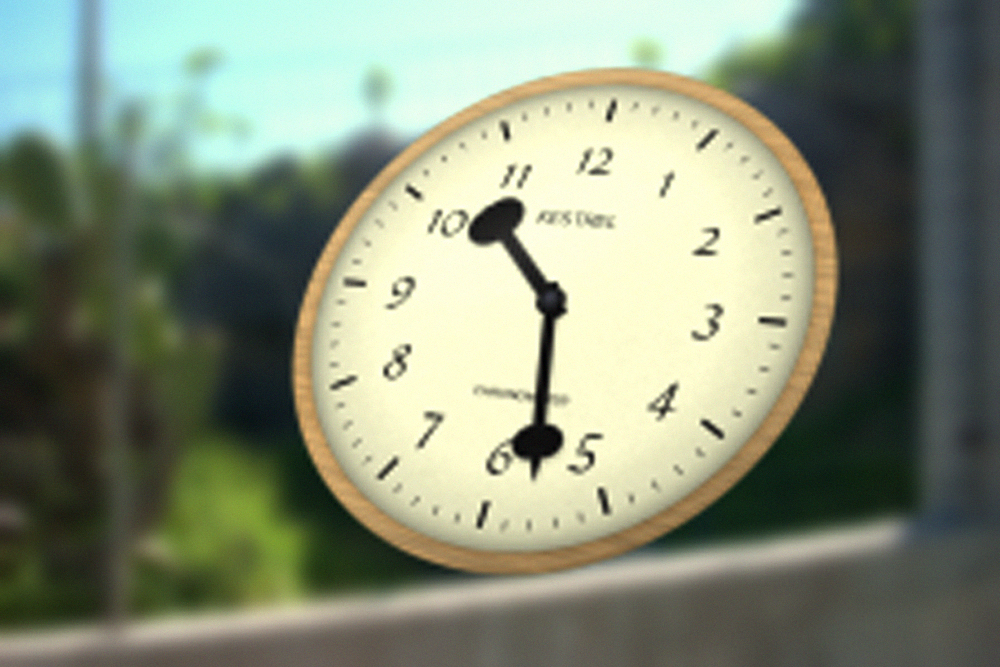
10h28
